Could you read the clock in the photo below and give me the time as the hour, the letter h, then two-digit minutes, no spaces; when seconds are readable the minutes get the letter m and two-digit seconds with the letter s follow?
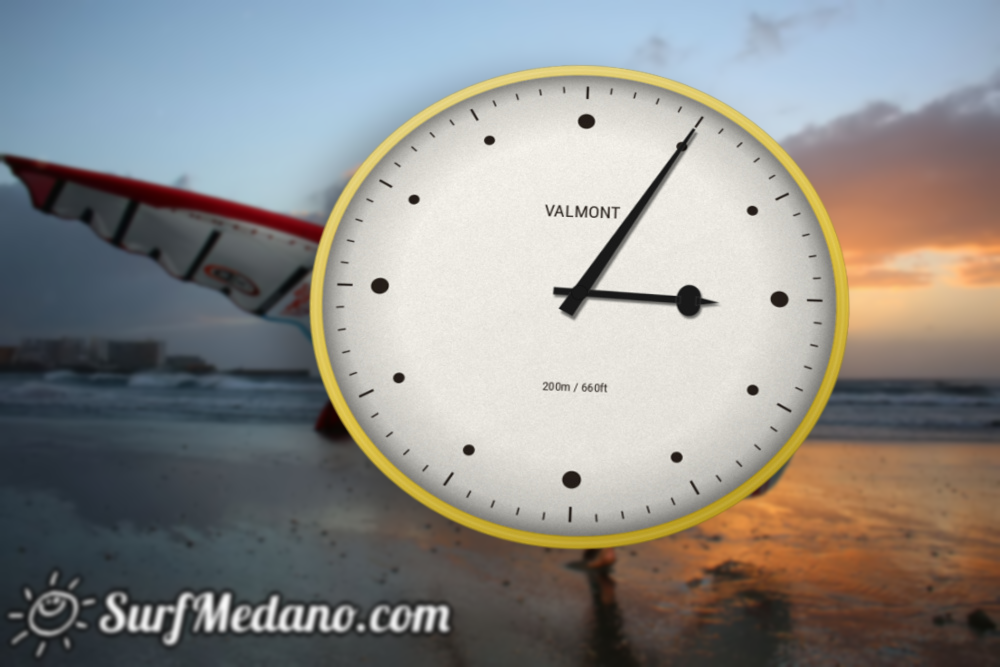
3h05
